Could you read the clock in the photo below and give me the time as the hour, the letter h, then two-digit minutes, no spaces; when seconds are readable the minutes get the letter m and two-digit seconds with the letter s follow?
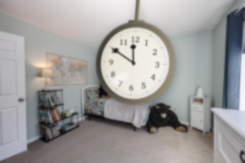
11h50
